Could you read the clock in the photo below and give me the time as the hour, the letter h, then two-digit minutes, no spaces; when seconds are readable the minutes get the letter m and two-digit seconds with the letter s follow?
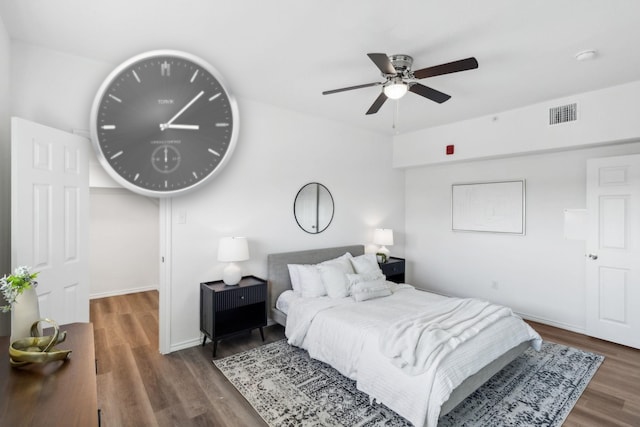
3h08
